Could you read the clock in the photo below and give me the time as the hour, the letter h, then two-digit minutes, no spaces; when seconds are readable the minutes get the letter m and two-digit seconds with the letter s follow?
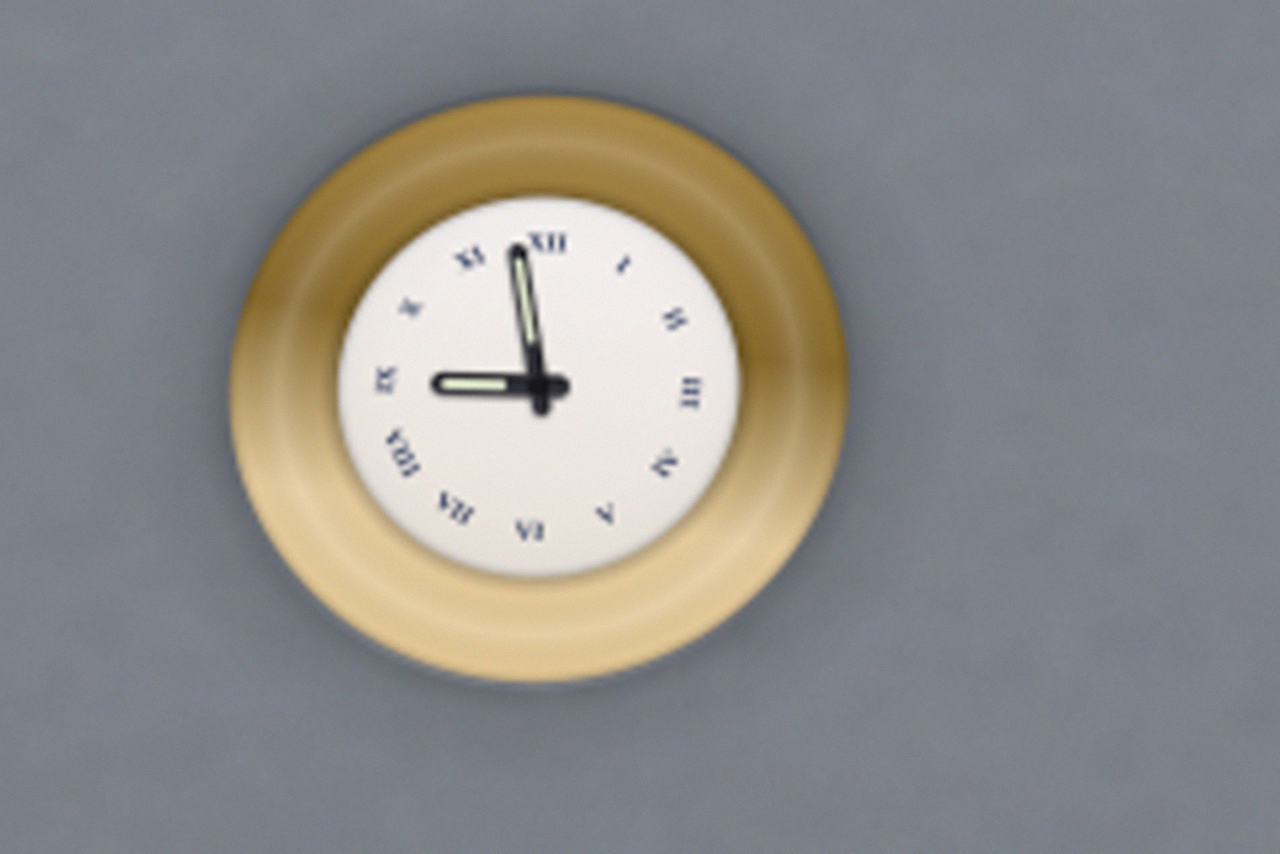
8h58
